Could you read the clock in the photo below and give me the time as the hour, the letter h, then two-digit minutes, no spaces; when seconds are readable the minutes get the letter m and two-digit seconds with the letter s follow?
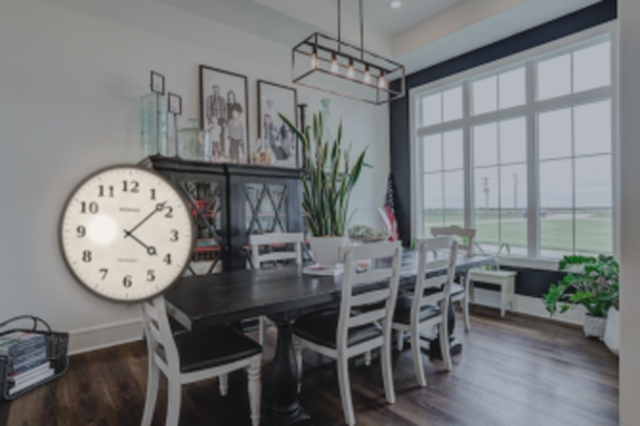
4h08
